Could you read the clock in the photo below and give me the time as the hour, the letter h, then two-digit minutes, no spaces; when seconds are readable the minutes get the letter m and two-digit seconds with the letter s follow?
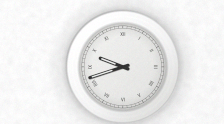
9h42
